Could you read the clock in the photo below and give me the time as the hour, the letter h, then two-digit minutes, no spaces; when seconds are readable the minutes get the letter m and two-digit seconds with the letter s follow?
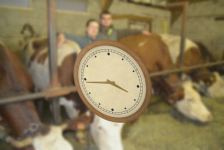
3h44
